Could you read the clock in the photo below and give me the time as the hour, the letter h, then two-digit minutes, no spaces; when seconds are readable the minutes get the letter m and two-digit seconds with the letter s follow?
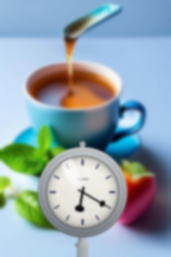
6h20
